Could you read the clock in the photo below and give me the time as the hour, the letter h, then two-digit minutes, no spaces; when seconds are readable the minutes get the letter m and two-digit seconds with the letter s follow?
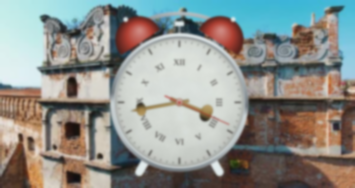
3h43m19s
